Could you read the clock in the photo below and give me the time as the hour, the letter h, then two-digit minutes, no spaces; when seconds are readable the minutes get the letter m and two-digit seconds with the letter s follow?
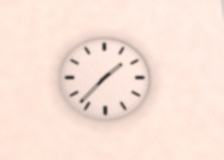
1h37
